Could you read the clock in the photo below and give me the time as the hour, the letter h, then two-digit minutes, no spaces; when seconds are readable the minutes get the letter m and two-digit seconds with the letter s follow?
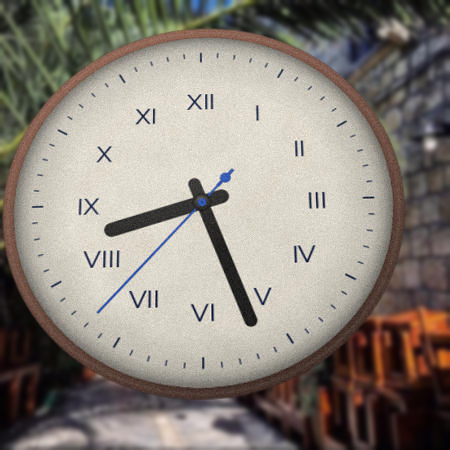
8h26m37s
